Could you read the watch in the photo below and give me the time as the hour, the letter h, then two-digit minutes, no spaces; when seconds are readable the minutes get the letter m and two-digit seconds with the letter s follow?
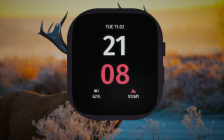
21h08
